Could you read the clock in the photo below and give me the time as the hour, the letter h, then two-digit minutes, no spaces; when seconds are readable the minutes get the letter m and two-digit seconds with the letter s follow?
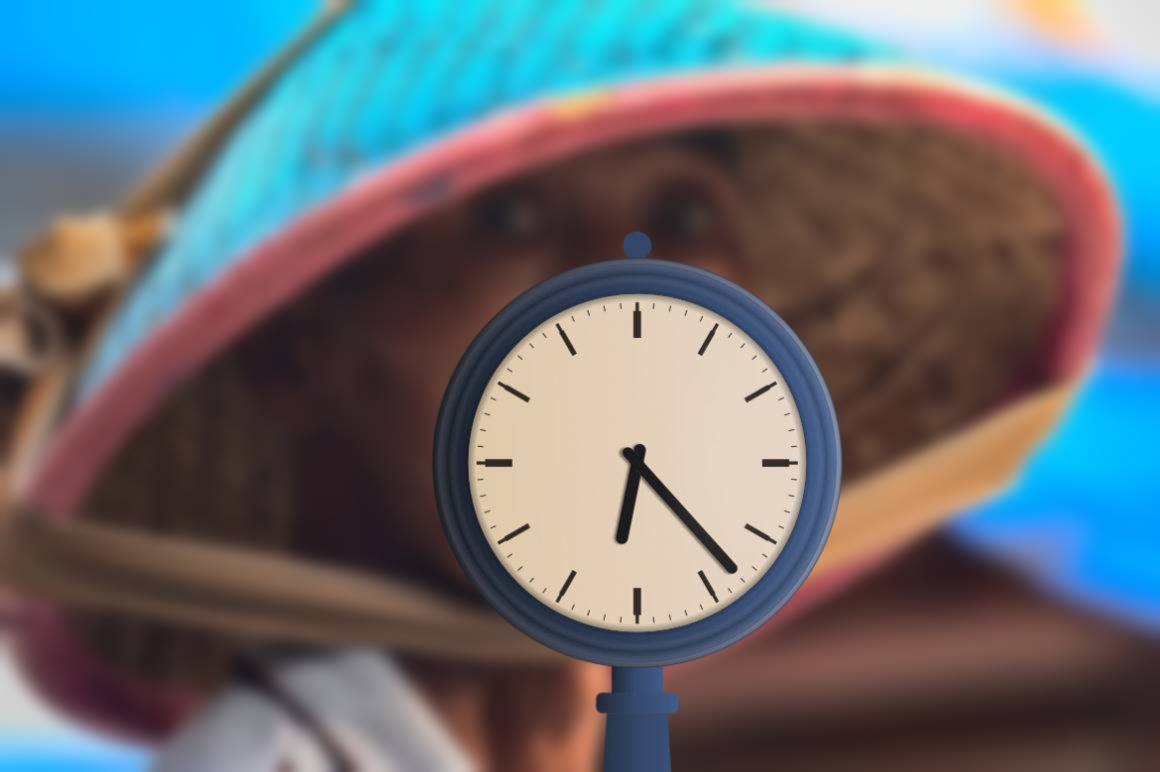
6h23
